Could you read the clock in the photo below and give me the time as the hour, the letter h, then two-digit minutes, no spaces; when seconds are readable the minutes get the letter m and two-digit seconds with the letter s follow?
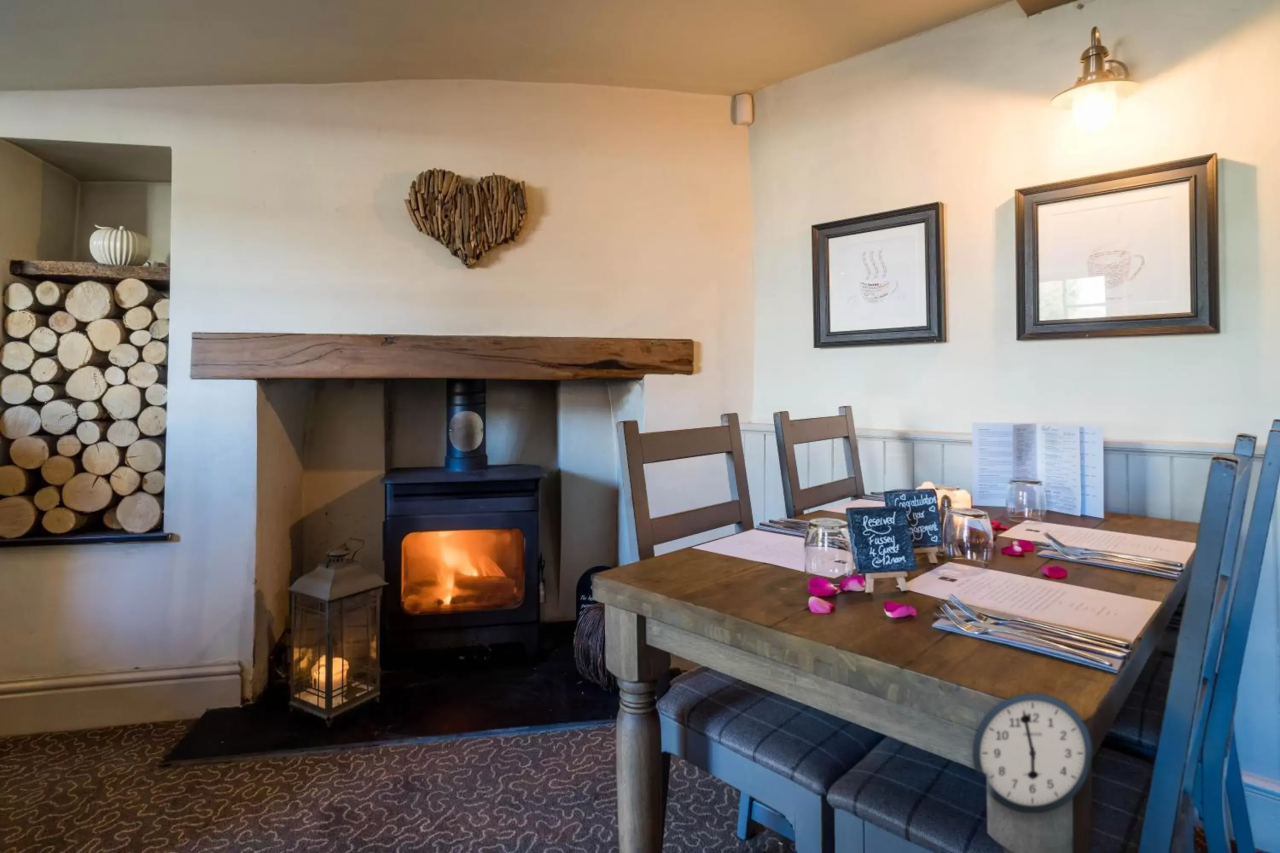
5h58
